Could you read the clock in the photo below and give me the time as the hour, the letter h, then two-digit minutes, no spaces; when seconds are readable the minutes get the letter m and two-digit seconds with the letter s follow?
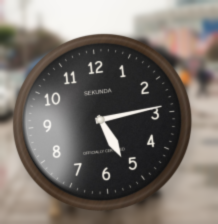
5h14
